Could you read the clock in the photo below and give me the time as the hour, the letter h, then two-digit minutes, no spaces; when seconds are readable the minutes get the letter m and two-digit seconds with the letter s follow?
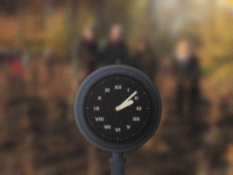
2h08
